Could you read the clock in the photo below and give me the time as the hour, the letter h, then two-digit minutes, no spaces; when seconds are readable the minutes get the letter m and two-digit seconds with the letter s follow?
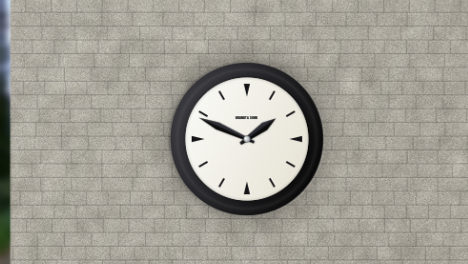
1h49
